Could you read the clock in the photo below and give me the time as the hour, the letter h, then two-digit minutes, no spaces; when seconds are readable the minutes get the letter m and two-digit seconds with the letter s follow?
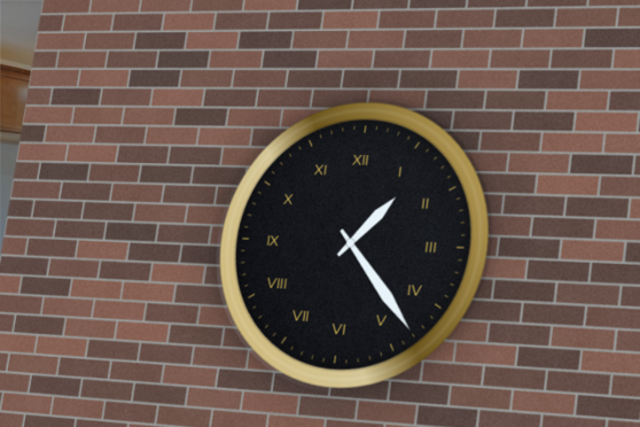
1h23
